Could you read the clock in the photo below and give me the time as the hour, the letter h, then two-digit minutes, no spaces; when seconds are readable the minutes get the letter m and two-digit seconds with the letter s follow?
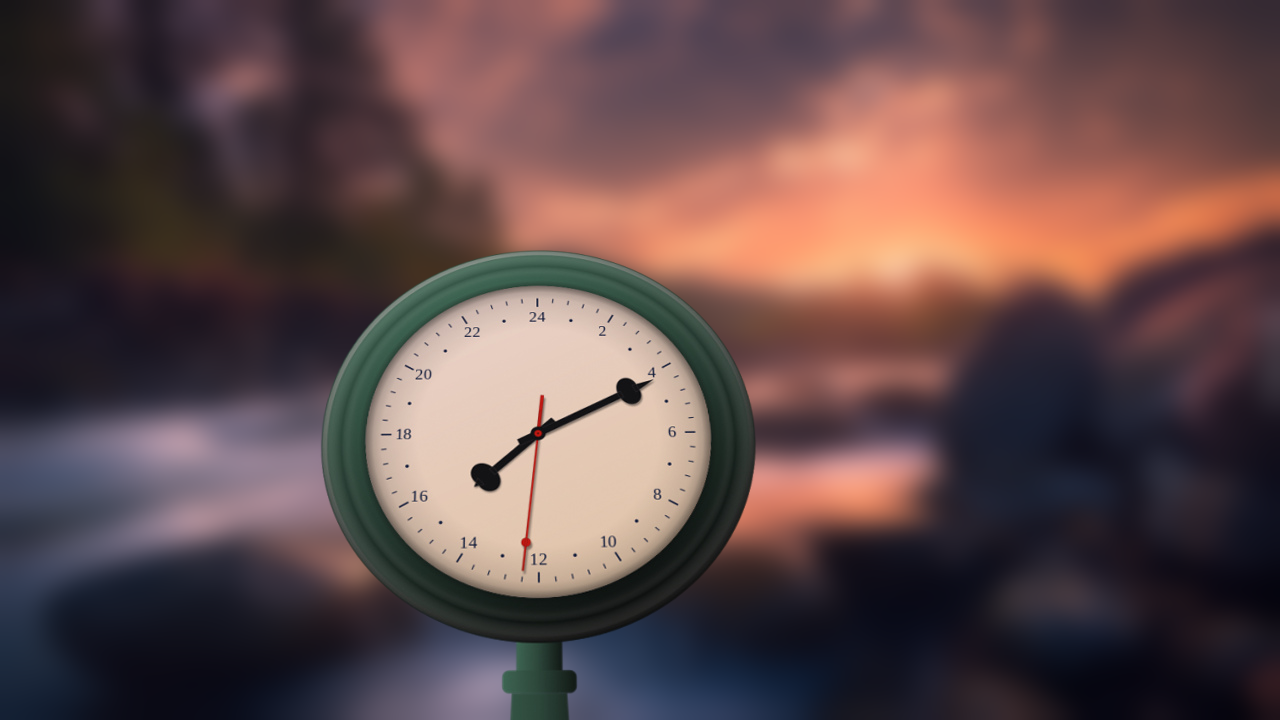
15h10m31s
